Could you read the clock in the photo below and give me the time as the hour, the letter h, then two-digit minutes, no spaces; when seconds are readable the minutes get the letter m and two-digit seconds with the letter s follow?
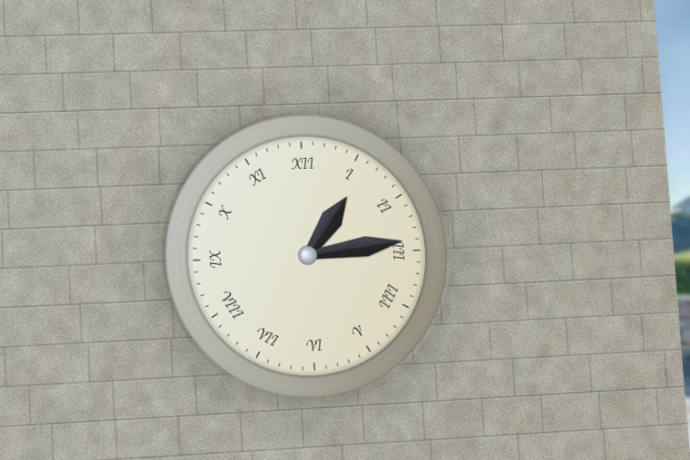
1h14
